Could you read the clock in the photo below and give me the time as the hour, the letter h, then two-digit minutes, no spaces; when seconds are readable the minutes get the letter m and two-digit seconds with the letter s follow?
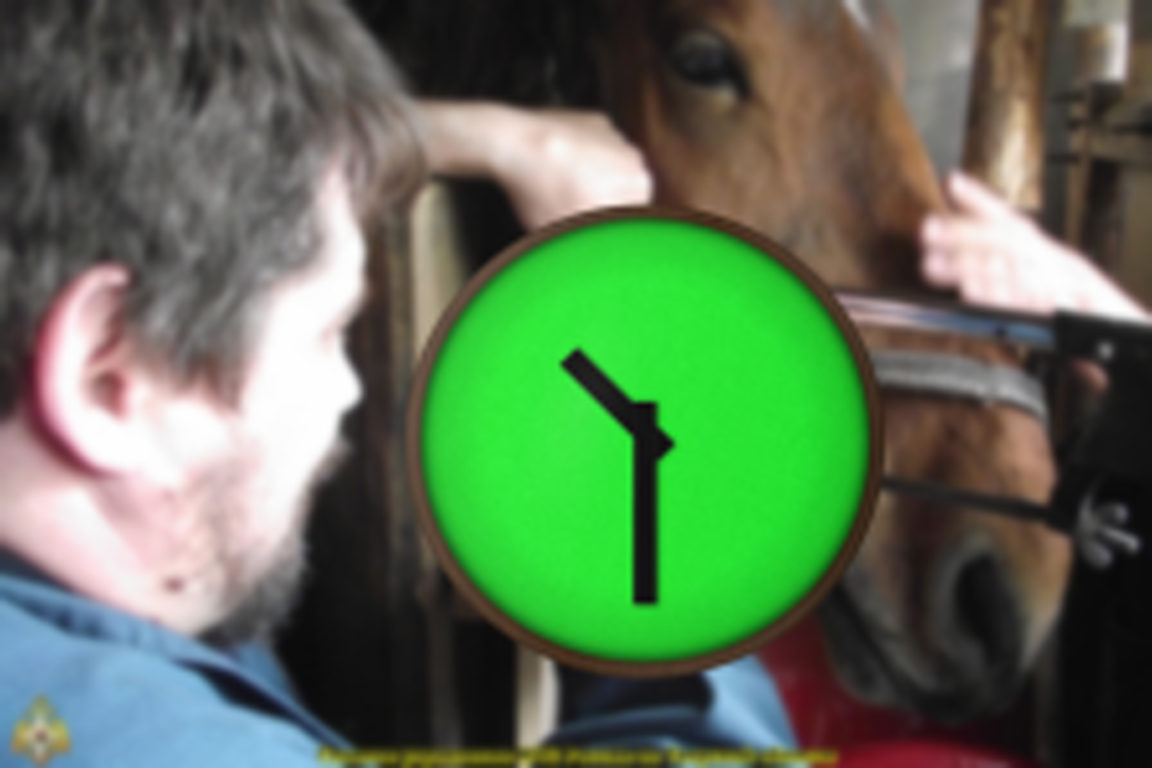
10h30
